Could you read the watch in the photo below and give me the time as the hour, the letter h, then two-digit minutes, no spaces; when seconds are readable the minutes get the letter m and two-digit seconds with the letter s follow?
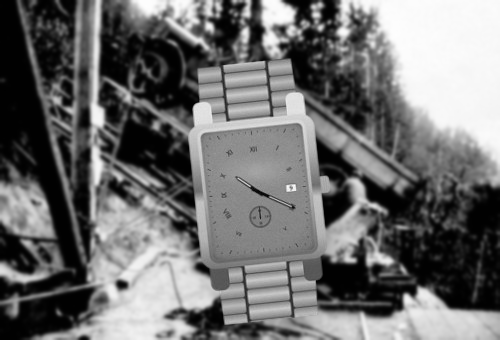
10h20
